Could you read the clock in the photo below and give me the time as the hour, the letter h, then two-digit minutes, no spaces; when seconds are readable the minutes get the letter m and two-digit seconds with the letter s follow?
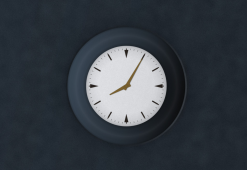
8h05
